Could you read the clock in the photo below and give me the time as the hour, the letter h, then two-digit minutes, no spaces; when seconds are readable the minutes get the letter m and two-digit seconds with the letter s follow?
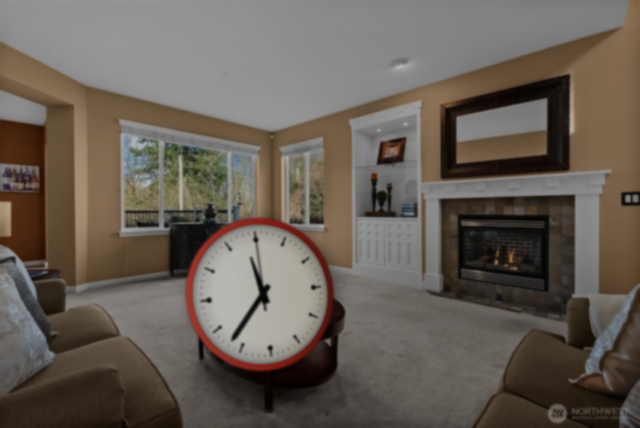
11h37m00s
